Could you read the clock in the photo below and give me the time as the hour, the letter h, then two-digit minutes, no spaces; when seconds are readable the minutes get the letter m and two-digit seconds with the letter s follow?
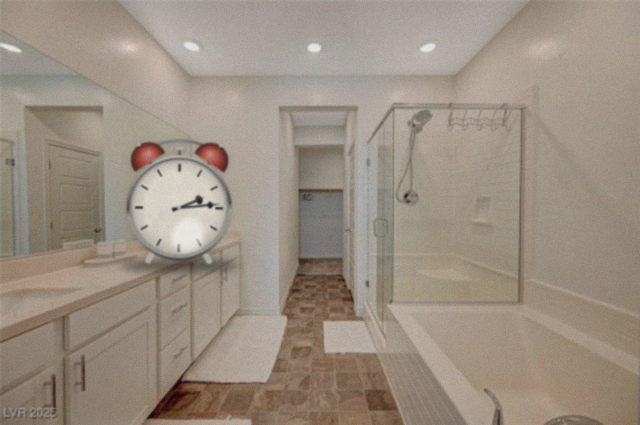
2h14
